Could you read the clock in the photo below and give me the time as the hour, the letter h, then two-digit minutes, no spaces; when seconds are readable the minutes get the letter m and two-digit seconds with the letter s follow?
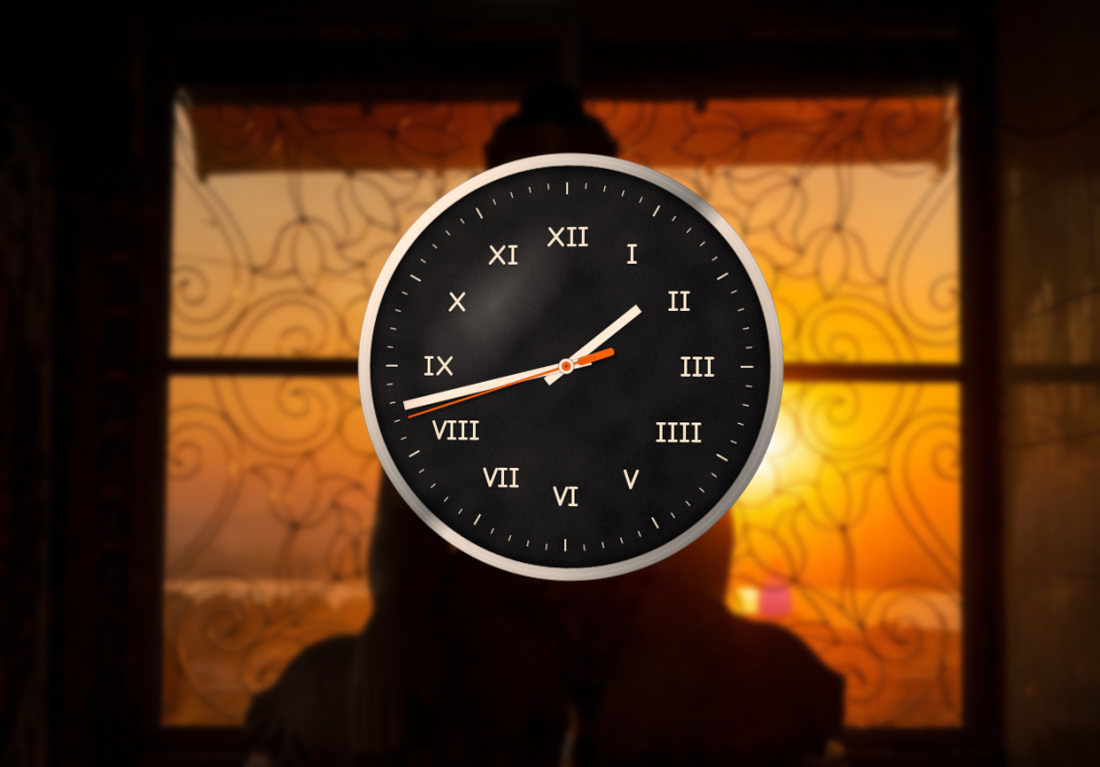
1h42m42s
